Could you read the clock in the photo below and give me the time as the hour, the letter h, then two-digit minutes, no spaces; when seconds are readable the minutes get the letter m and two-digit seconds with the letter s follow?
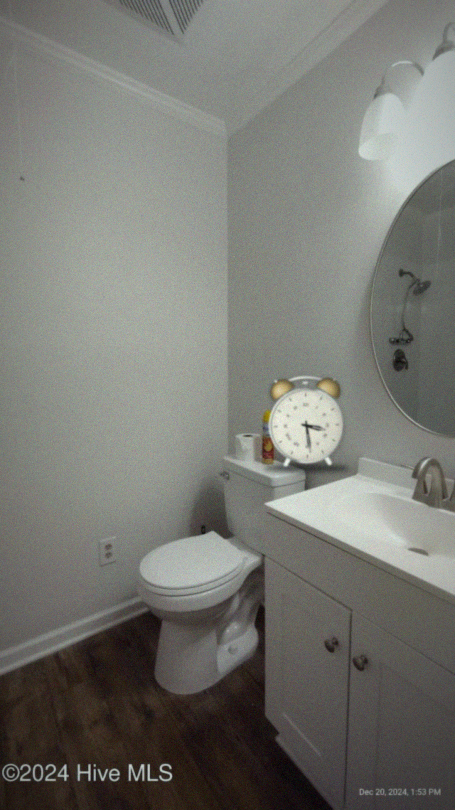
3h29
